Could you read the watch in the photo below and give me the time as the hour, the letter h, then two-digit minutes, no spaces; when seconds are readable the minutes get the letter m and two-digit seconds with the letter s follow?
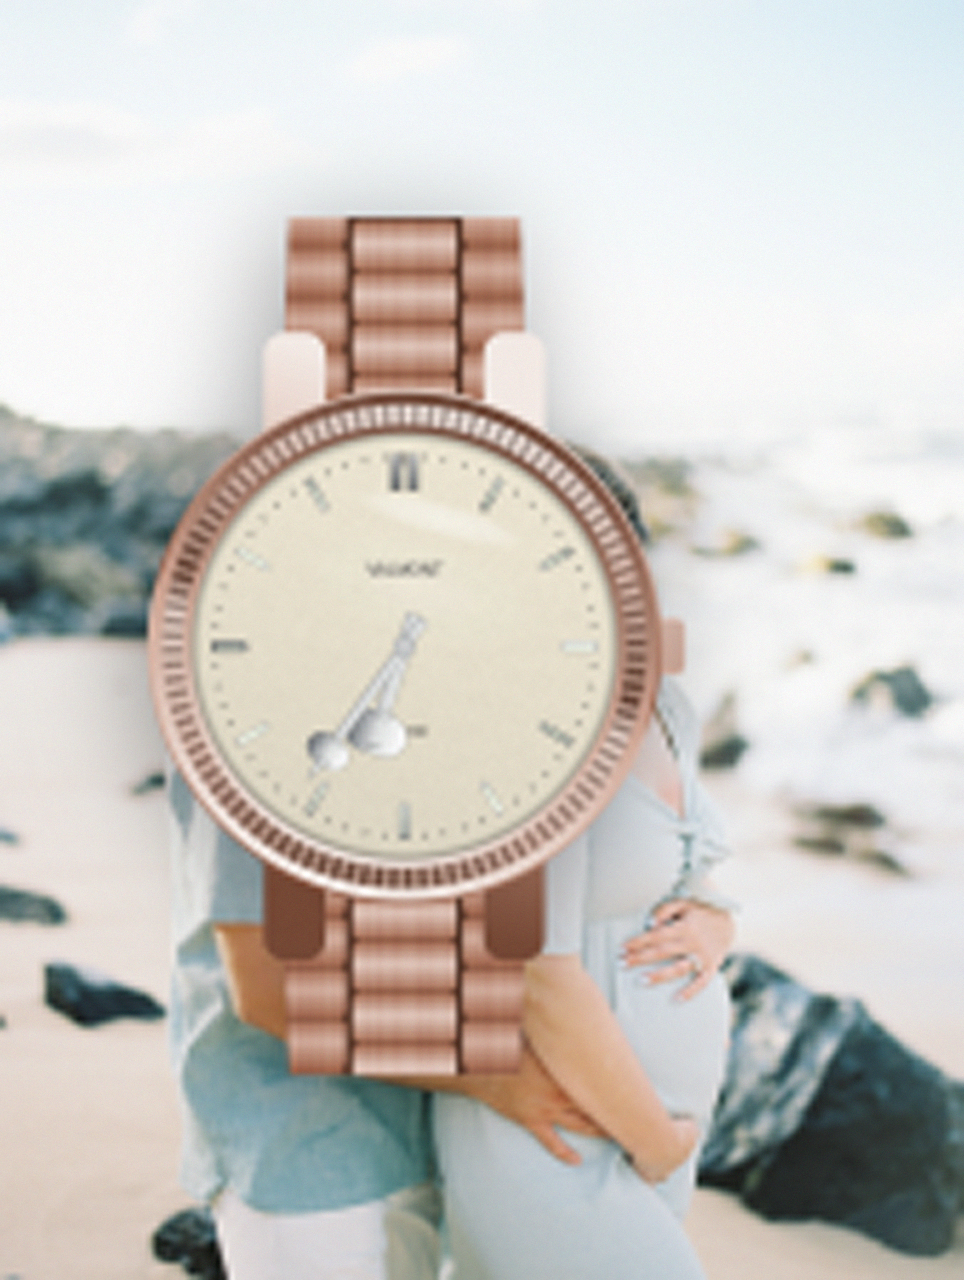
6h36
